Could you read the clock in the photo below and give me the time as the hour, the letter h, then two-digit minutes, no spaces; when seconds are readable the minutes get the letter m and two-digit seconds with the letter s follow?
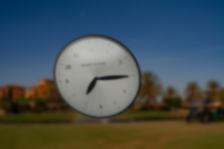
7h15
